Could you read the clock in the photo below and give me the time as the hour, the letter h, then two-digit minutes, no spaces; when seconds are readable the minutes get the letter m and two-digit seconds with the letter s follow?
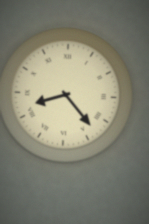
8h23
